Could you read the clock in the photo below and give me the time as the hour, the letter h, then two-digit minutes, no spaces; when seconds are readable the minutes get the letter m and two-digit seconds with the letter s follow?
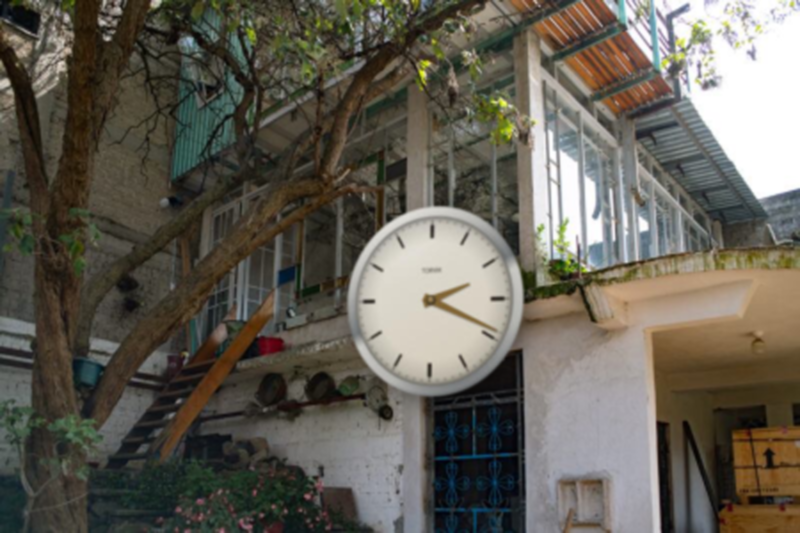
2h19
